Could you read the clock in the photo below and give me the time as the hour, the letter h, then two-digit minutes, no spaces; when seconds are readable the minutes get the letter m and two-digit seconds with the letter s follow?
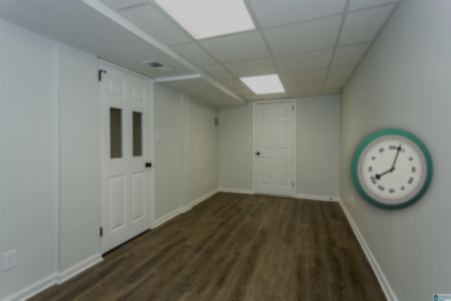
8h03
